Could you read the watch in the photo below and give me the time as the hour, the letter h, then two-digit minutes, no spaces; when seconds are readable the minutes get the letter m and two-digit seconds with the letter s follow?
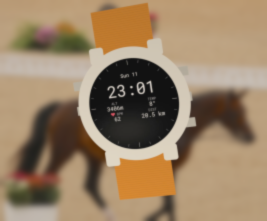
23h01
